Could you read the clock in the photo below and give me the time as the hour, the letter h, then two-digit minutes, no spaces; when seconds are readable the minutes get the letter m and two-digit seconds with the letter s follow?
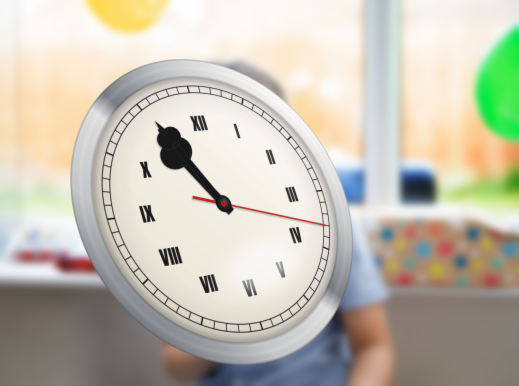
10h55m18s
